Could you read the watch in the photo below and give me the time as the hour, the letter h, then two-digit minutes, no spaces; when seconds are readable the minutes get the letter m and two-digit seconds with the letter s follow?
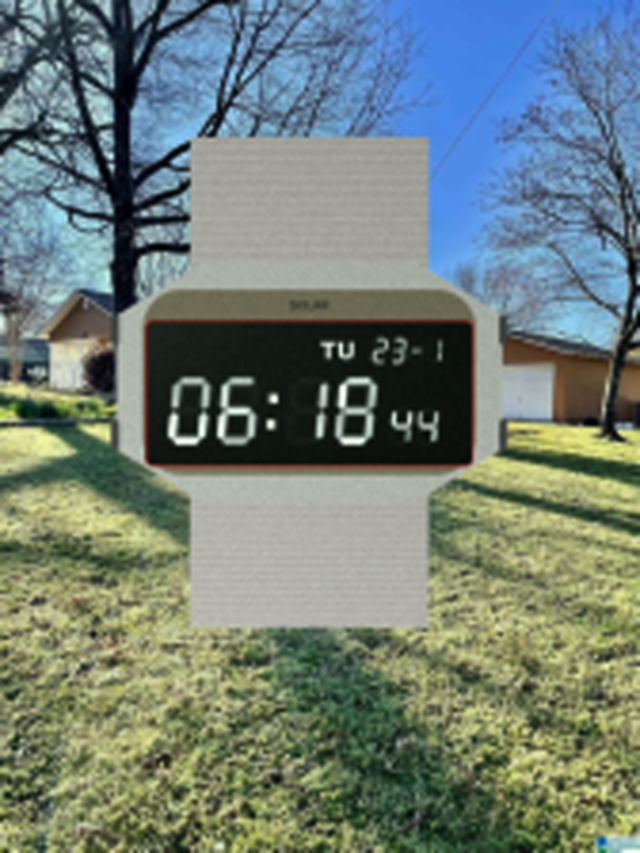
6h18m44s
